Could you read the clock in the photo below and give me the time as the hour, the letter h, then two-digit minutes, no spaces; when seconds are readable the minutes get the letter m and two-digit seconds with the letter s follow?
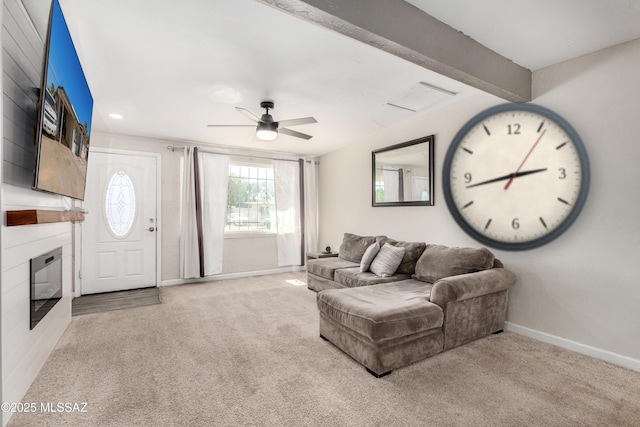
2h43m06s
